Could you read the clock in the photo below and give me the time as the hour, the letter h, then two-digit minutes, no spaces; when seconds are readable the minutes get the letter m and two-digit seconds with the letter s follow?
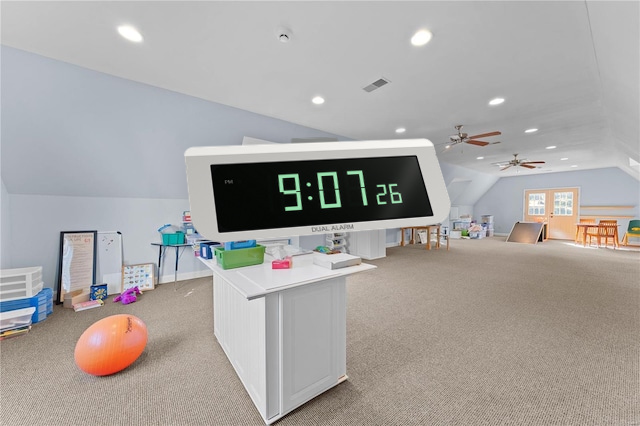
9h07m26s
